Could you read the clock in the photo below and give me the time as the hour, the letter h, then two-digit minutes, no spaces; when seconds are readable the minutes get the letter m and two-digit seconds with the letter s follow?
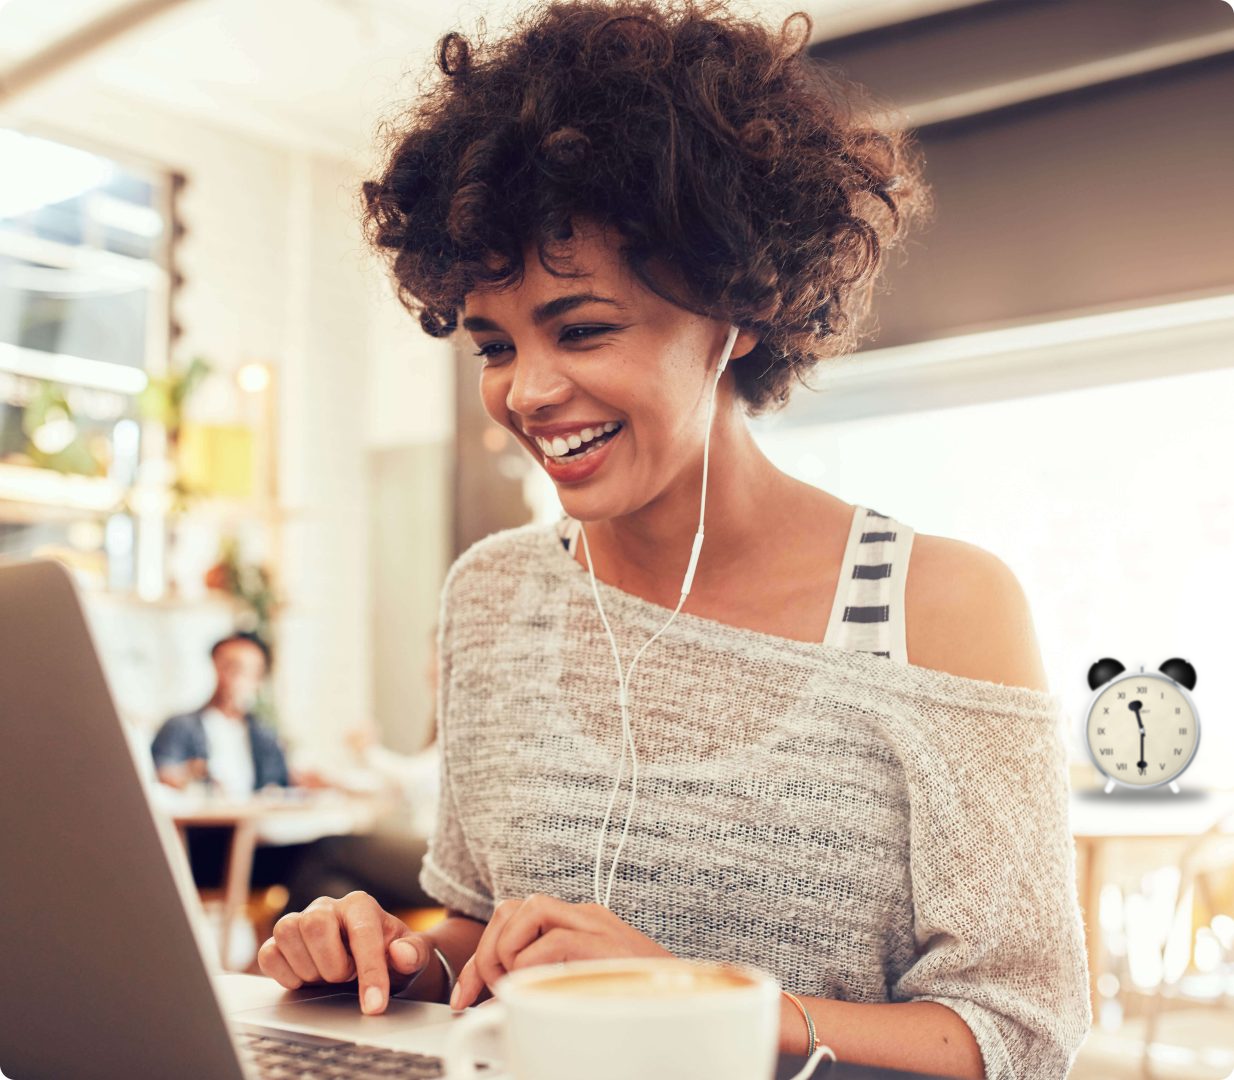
11h30
